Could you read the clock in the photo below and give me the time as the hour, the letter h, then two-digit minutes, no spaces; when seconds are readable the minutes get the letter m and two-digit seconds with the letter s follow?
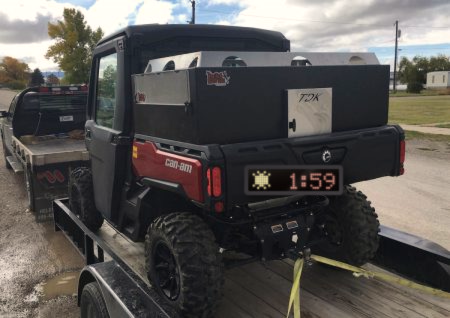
1h59
